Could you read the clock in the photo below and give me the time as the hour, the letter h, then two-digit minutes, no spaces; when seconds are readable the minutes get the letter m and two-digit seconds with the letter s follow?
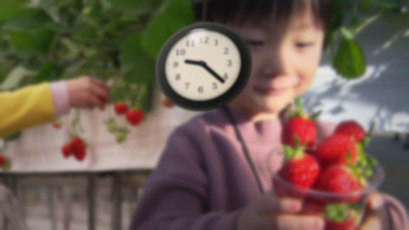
9h22
